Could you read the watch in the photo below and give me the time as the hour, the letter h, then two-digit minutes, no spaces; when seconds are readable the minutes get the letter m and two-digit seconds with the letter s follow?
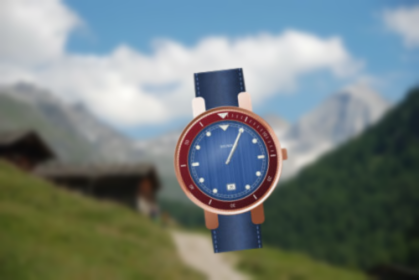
1h05
